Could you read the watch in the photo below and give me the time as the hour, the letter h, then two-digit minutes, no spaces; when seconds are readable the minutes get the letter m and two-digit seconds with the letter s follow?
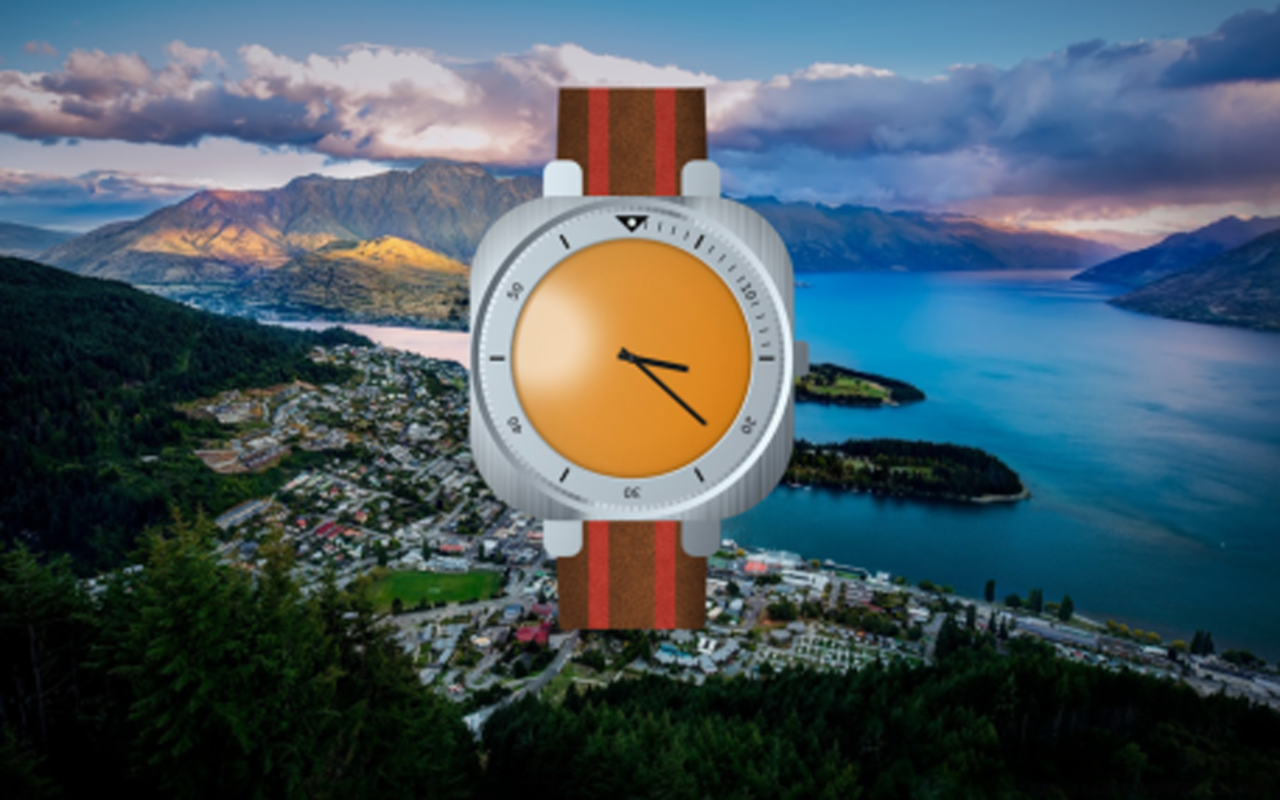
3h22
